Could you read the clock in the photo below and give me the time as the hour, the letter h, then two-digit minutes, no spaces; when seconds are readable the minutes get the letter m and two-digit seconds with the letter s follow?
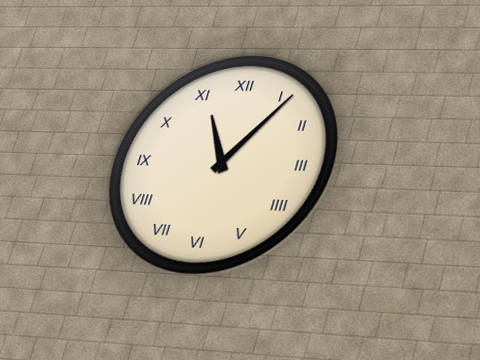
11h06
